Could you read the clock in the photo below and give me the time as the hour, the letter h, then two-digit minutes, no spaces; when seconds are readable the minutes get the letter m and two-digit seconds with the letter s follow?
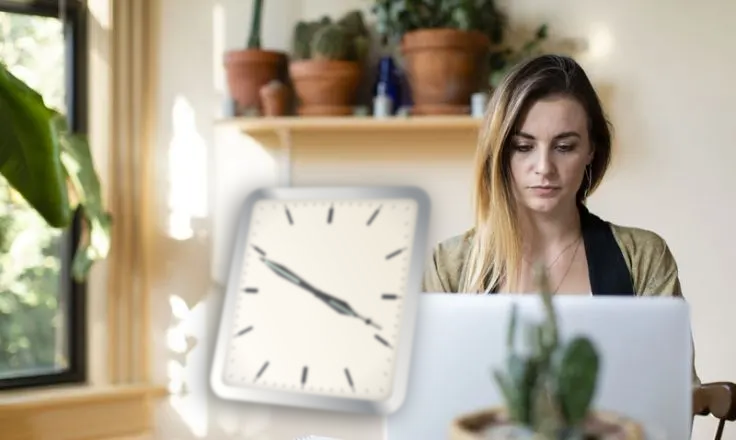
3h49m19s
